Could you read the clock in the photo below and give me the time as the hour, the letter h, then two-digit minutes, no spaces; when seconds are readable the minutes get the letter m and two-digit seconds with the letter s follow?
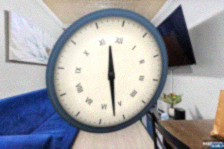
11h27
